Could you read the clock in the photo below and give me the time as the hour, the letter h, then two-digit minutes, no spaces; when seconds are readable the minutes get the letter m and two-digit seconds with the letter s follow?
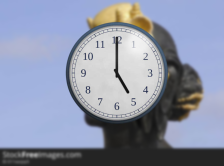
5h00
